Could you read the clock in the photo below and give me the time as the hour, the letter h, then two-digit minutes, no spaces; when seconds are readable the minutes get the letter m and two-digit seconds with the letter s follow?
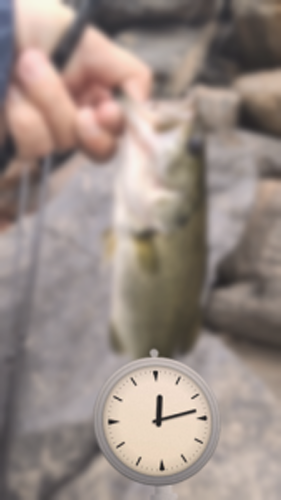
12h13
